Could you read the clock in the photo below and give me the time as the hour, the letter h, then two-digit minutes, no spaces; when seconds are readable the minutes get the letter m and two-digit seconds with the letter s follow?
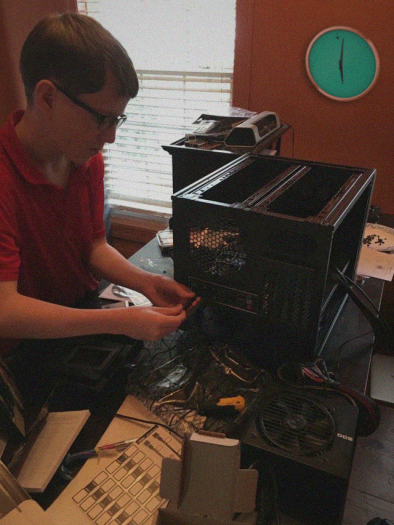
6h02
